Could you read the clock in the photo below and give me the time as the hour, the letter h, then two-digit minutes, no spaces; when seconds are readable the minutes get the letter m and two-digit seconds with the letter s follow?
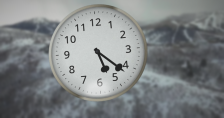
5h22
